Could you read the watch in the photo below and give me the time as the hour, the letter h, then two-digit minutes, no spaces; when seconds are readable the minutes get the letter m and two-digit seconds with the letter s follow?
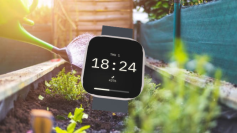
18h24
